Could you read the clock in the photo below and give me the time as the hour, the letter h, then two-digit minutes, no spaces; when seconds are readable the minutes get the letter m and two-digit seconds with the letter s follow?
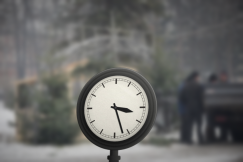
3h27
